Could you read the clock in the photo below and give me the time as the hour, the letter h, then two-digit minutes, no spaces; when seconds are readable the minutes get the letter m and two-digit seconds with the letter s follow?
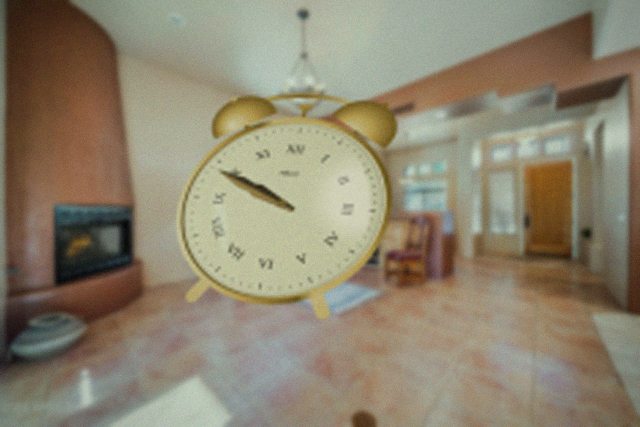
9h49
